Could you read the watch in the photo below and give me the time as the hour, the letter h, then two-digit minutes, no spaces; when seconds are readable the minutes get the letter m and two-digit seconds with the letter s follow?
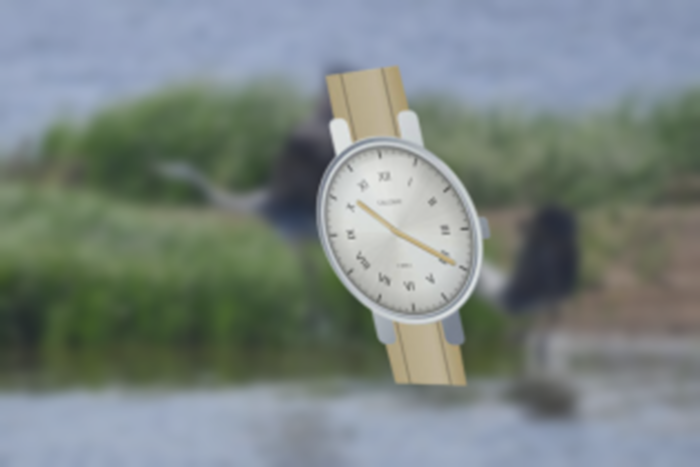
10h20
